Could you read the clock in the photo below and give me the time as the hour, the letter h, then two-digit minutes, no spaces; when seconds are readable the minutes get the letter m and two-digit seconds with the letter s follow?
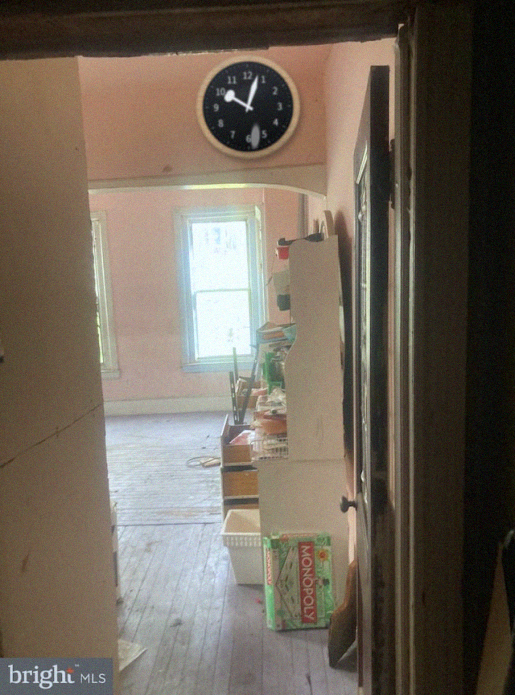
10h03
